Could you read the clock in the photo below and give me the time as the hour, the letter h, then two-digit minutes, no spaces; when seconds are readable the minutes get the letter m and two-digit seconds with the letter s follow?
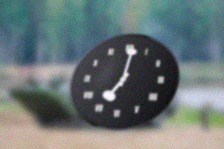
7h01
